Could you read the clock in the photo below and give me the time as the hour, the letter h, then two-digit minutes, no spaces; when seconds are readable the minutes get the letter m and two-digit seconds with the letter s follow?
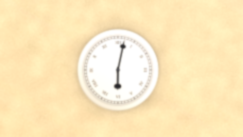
6h02
